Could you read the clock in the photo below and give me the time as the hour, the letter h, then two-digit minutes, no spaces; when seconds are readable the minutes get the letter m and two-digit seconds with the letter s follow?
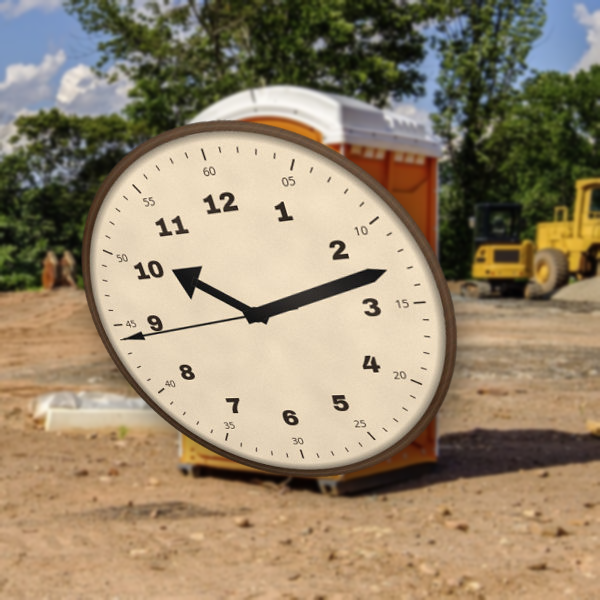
10h12m44s
